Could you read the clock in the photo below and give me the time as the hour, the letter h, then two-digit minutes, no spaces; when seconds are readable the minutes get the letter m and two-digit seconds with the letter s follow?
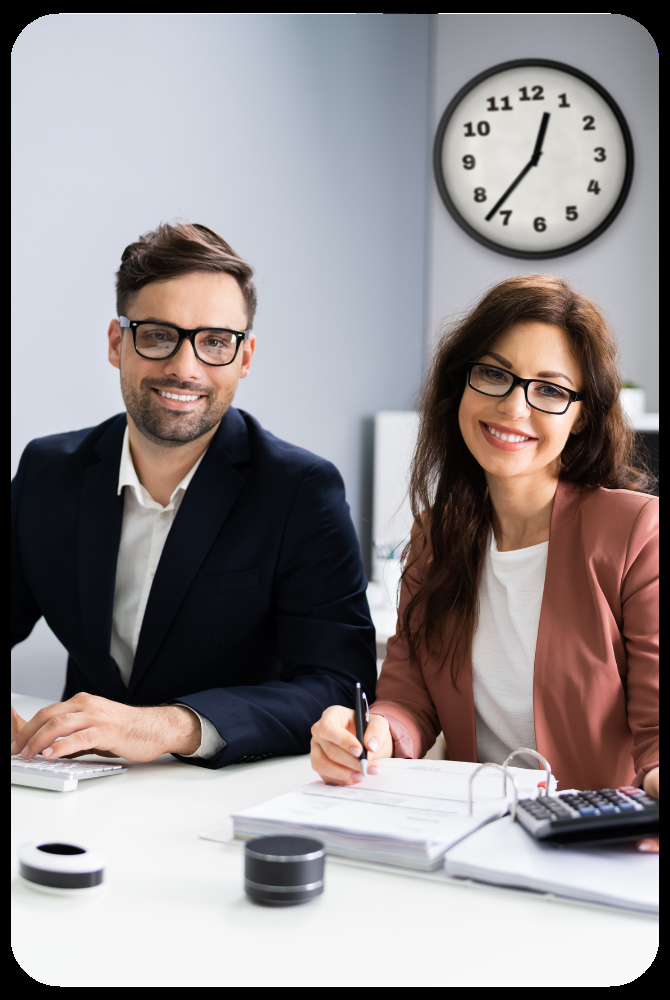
12h37
